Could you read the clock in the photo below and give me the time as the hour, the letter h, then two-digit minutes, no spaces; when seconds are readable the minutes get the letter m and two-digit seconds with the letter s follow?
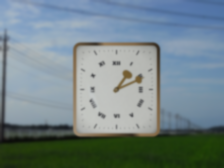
1h11
